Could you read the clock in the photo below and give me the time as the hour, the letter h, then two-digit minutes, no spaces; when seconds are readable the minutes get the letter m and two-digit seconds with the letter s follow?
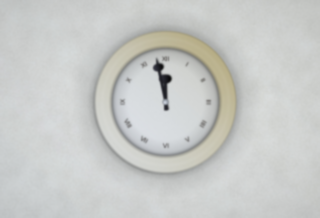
11h58
